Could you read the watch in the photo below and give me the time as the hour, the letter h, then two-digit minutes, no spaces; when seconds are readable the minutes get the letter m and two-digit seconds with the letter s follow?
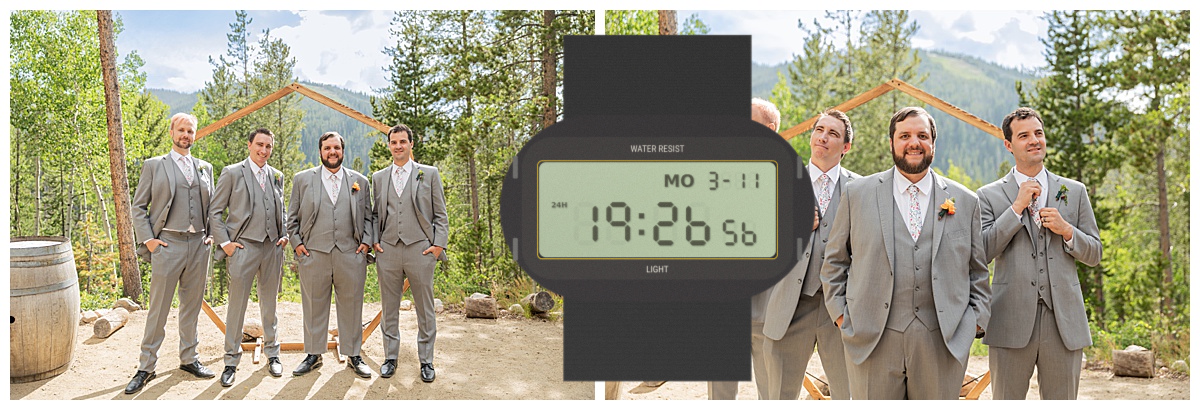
19h26m56s
